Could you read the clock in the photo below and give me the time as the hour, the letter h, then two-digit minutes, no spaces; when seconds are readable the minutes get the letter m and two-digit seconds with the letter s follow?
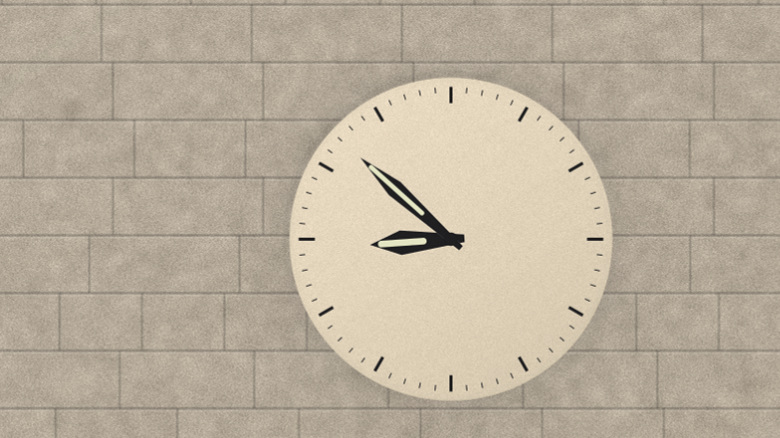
8h52
